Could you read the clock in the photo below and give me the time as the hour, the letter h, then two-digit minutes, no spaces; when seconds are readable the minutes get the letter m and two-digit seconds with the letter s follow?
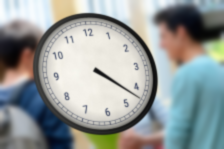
4h22
